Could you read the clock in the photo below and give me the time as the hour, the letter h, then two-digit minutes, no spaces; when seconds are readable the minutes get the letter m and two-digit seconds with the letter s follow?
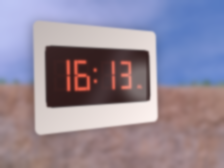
16h13
